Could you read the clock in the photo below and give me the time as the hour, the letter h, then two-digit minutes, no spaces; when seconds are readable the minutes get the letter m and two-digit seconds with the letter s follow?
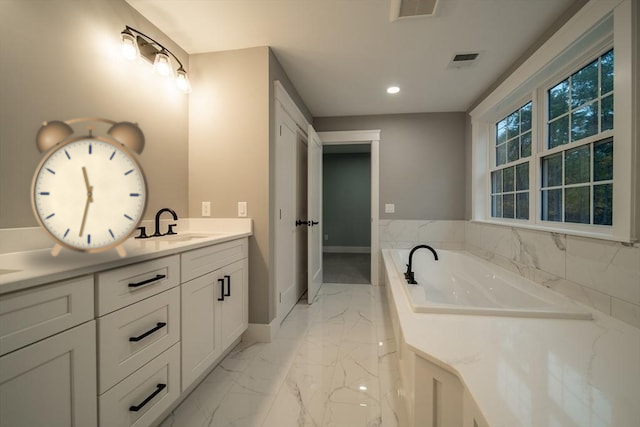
11h32
